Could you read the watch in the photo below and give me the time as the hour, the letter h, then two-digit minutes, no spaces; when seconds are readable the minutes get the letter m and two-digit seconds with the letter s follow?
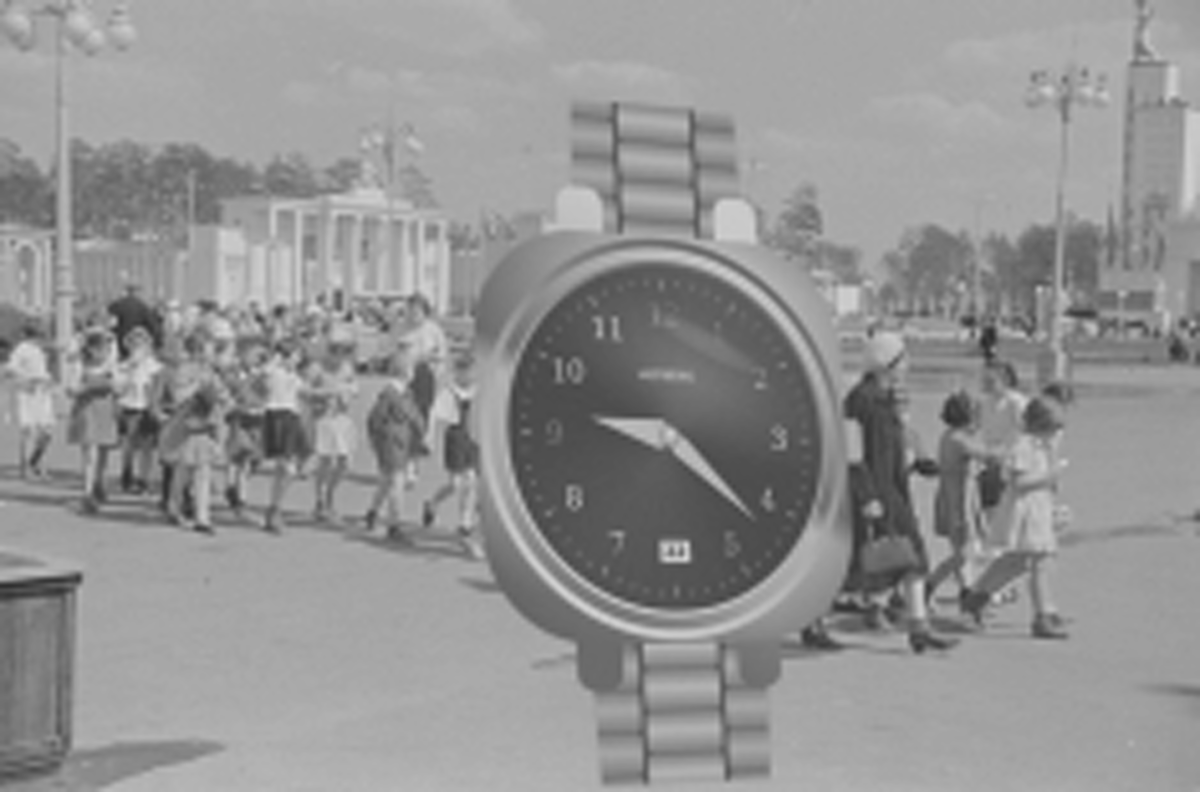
9h22
